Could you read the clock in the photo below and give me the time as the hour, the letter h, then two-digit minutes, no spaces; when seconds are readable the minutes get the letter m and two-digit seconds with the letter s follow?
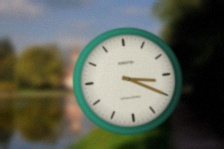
3h20
